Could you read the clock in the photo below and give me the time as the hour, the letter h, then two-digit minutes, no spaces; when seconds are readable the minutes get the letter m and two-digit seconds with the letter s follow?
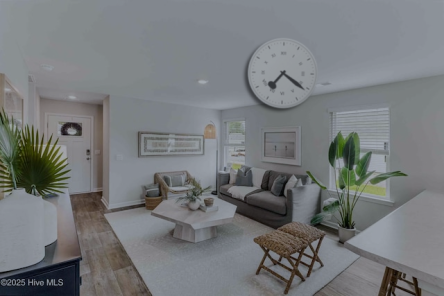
7h21
